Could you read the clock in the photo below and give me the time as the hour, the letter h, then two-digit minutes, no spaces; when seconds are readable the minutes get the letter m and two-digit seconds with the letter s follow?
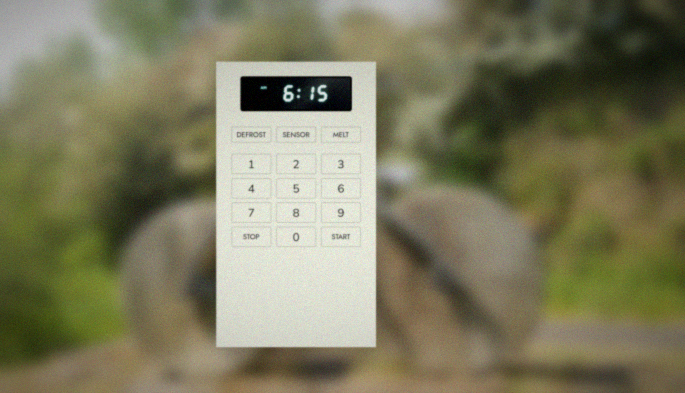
6h15
